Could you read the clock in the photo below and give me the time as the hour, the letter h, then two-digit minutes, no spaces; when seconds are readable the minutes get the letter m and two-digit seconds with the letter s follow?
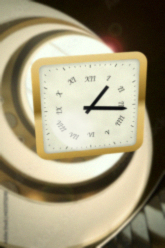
1h16
